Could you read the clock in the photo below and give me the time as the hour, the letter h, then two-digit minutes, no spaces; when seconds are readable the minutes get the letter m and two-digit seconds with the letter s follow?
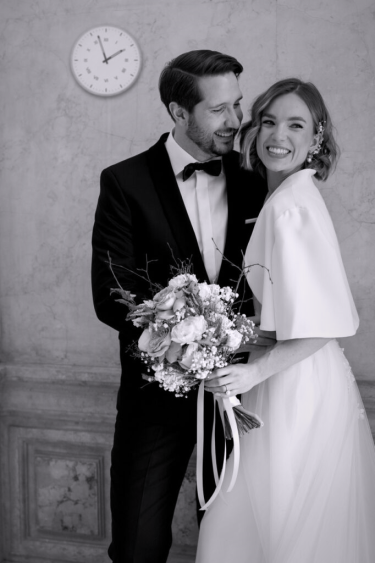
1h57
